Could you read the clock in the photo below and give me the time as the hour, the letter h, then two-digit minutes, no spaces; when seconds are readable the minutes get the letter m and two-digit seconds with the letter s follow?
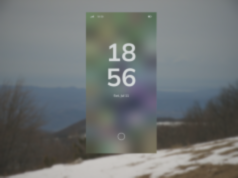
18h56
